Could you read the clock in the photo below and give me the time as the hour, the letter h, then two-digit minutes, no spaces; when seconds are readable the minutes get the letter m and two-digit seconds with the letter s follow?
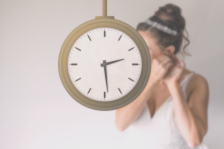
2h29
